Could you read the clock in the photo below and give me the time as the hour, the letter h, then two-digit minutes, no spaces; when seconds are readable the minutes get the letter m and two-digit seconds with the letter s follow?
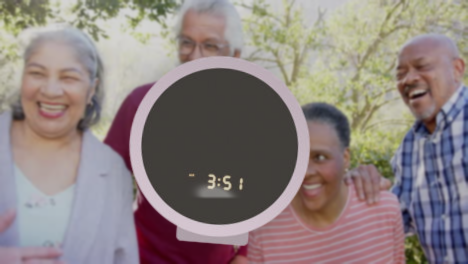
3h51
